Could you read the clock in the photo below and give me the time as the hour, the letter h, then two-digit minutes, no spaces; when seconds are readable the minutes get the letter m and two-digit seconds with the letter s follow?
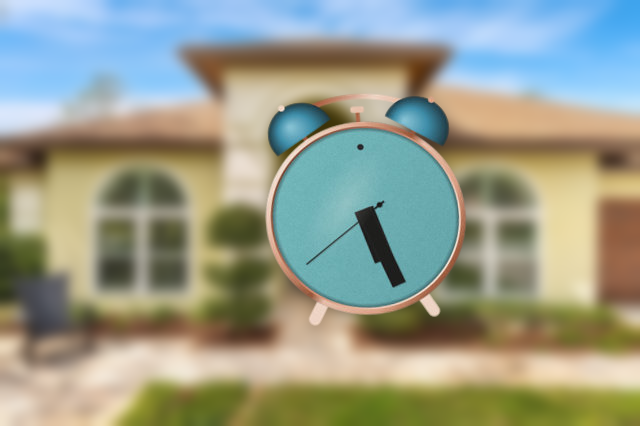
5h26m39s
